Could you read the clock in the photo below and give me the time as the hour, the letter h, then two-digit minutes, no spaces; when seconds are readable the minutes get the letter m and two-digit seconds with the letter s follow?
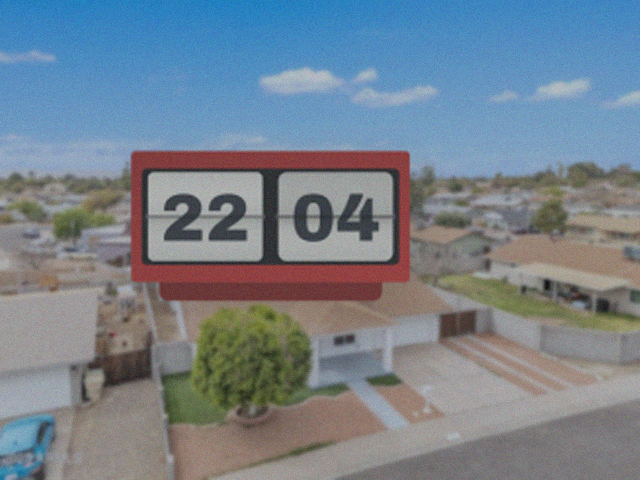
22h04
